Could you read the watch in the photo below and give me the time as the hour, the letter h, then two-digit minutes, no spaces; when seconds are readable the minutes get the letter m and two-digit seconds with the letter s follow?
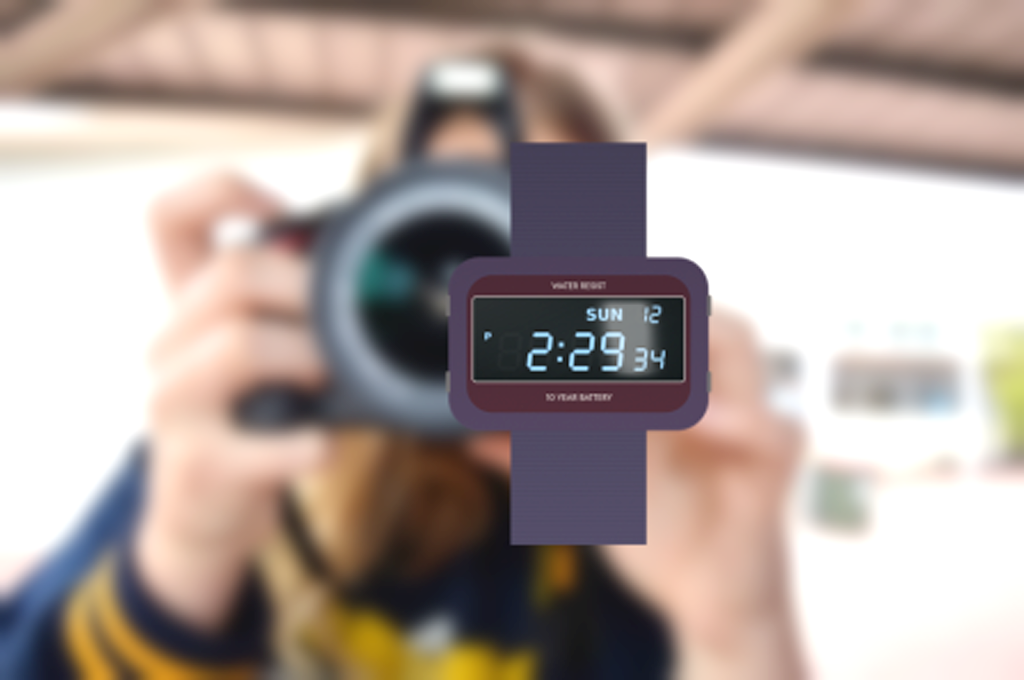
2h29m34s
